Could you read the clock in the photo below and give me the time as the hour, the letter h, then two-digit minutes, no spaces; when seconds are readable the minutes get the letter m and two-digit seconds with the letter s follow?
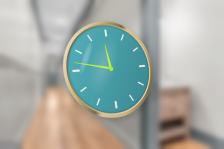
11h47
